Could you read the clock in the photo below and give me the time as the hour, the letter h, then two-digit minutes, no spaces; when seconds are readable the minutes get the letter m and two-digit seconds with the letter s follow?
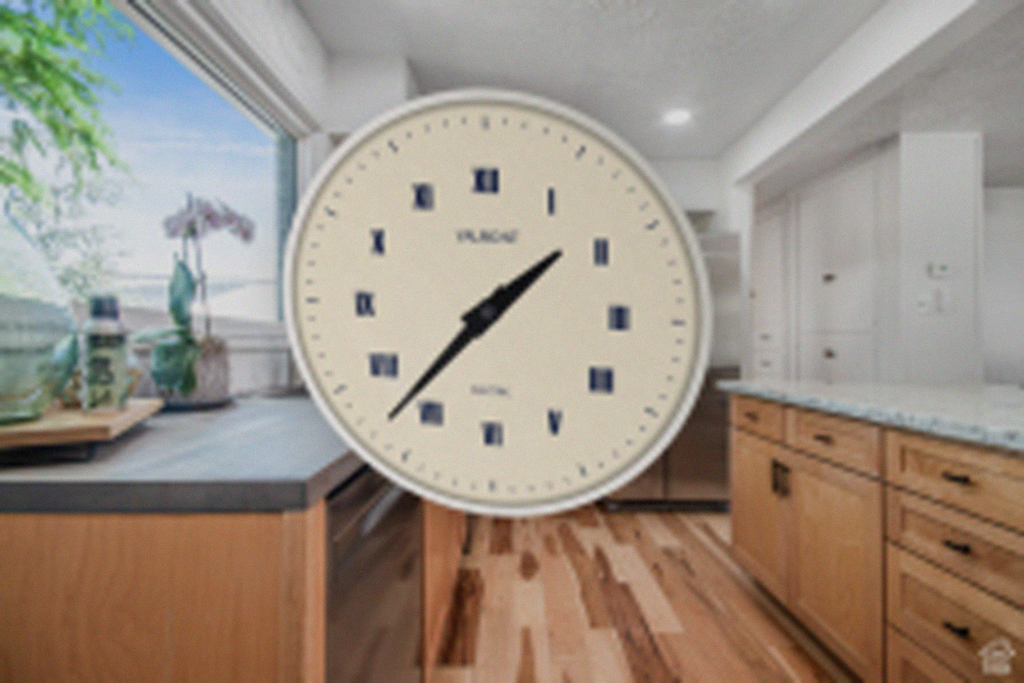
1h37
